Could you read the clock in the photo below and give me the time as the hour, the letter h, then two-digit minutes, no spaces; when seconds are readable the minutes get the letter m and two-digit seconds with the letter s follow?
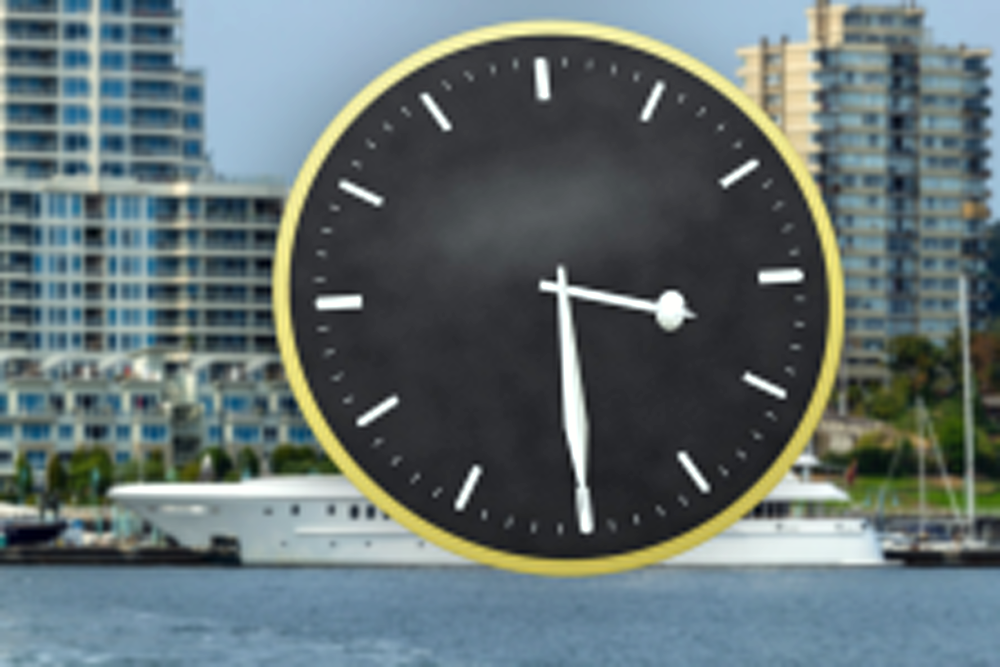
3h30
